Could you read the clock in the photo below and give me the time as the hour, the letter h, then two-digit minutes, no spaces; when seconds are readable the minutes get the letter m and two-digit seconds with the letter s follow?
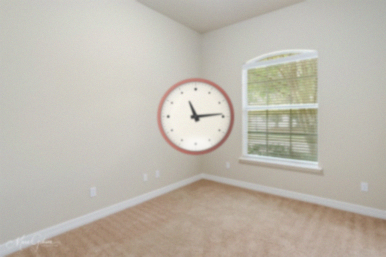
11h14
